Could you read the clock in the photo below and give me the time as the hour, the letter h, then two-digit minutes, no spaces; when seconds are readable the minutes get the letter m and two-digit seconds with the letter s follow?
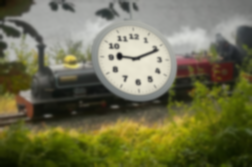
9h11
